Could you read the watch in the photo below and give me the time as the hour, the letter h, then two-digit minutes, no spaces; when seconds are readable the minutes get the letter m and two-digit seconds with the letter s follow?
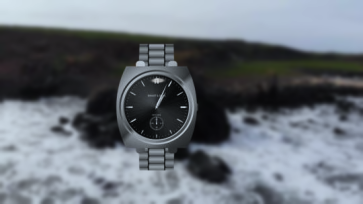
1h04
